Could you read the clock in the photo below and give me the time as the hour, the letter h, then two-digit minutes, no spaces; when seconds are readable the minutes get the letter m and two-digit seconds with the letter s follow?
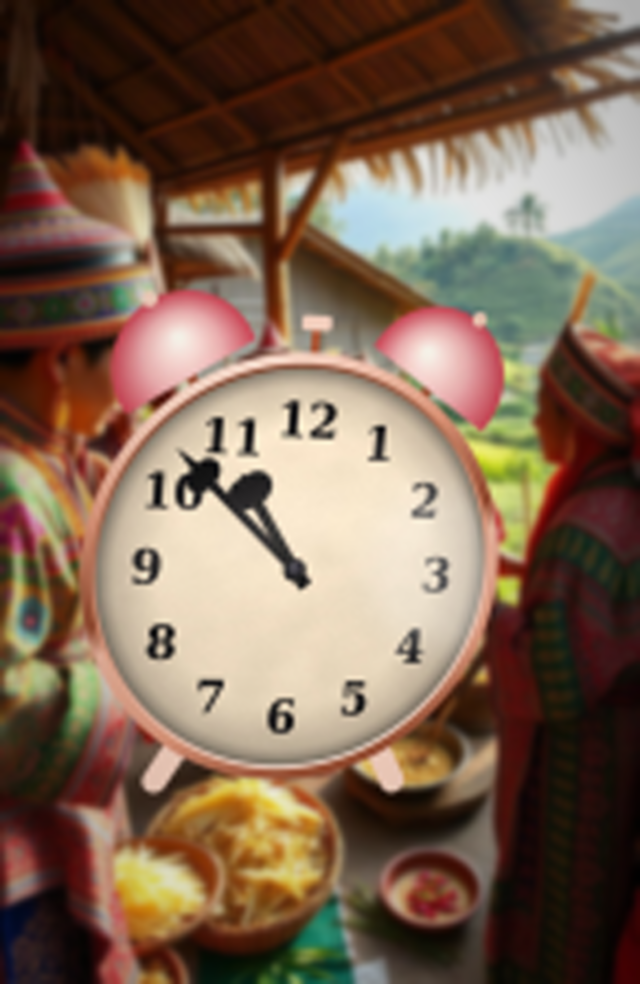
10h52
